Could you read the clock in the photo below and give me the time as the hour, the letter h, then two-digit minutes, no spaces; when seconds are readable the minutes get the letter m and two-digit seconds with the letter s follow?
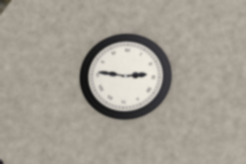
2h46
